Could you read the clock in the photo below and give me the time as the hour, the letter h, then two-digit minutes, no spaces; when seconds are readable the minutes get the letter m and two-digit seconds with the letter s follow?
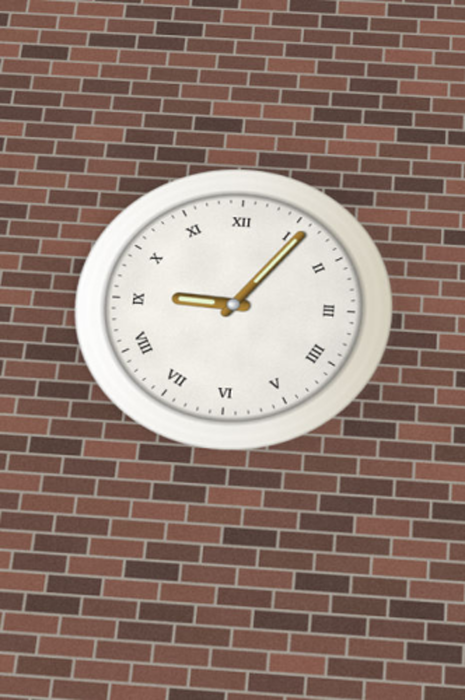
9h06
